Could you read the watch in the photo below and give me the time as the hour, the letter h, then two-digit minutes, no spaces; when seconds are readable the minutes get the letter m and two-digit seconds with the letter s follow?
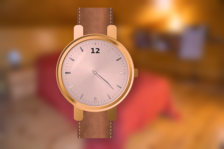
4h22
